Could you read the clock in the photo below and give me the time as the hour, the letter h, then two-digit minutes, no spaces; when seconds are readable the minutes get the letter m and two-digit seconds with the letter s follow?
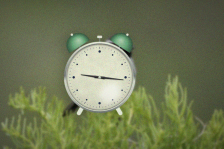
9h16
